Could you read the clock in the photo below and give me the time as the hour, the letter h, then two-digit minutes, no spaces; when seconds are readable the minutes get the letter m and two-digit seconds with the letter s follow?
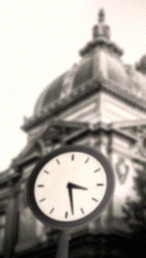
3h28
